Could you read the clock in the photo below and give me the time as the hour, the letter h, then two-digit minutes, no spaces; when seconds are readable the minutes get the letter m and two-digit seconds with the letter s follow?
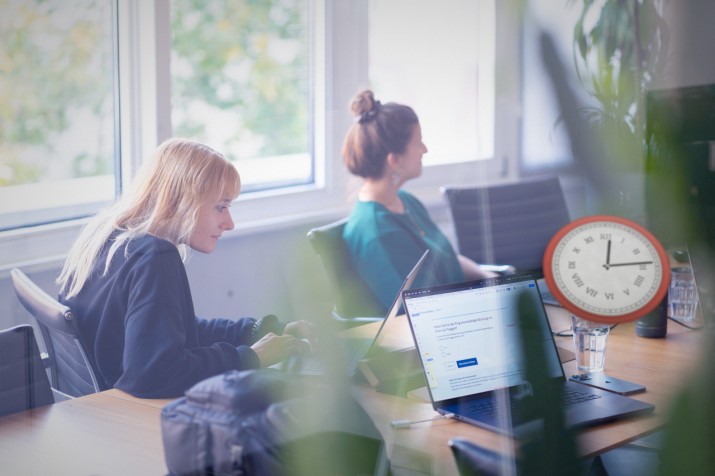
12h14
